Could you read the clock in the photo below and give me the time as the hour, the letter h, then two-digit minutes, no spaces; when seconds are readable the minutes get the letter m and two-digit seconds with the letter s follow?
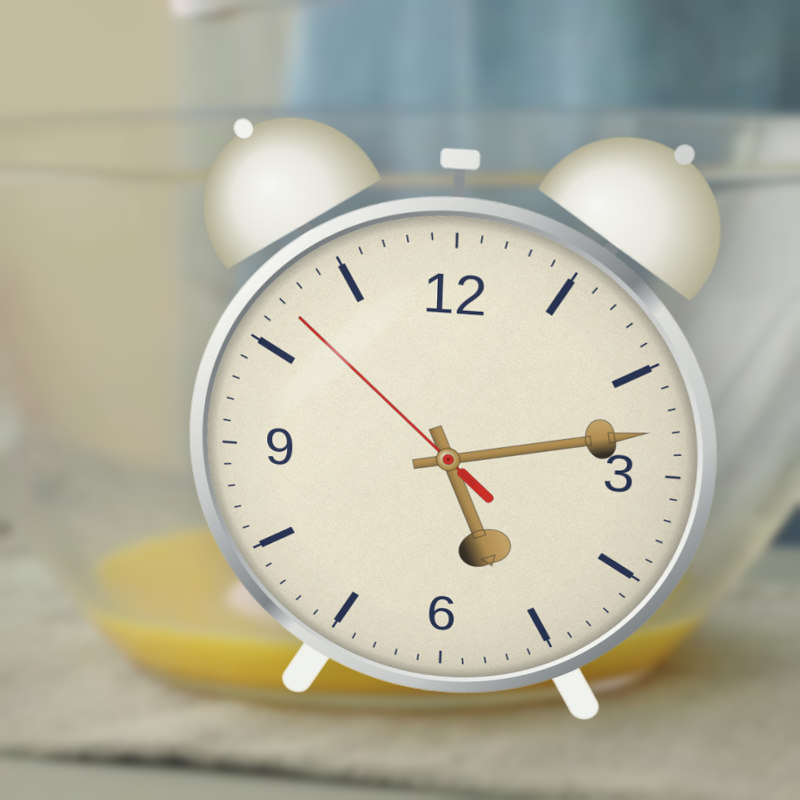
5h12m52s
